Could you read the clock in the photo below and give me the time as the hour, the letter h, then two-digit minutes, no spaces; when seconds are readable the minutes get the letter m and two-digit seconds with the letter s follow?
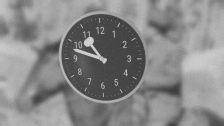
10h48
